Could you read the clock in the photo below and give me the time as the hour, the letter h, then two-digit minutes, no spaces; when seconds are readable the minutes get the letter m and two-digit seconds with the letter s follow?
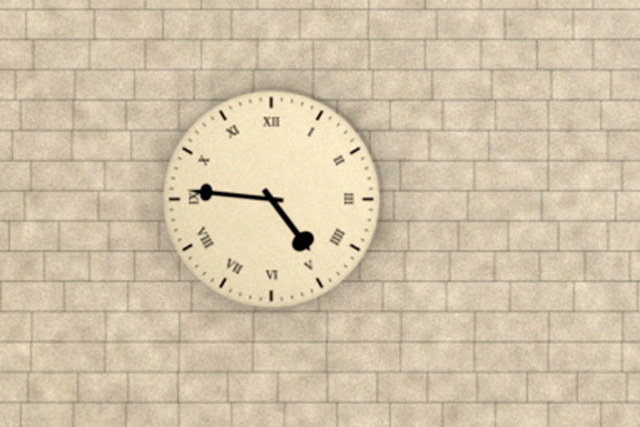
4h46
